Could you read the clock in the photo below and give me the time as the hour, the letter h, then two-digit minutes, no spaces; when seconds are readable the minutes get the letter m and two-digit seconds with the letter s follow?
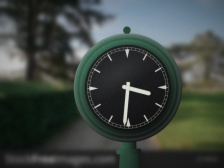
3h31
